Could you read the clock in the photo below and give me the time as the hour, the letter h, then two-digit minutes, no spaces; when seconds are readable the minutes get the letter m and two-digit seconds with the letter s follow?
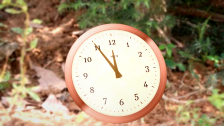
11h55
